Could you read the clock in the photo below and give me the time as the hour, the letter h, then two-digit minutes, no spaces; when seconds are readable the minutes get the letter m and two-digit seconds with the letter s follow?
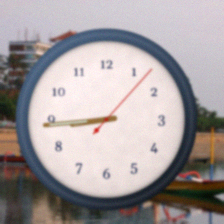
8h44m07s
